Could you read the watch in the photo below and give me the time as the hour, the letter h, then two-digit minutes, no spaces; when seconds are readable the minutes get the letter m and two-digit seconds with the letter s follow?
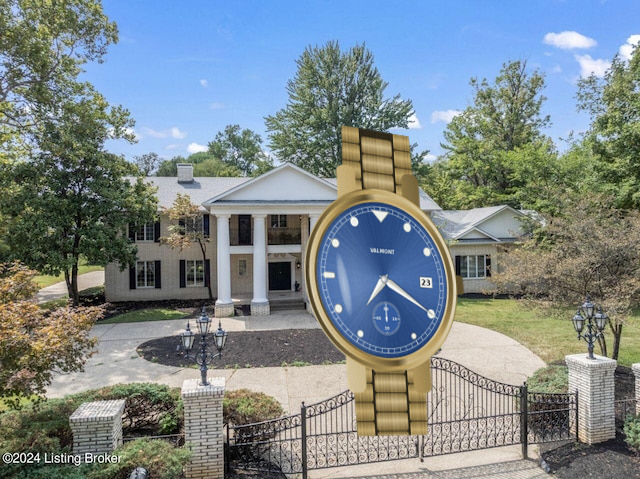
7h20
